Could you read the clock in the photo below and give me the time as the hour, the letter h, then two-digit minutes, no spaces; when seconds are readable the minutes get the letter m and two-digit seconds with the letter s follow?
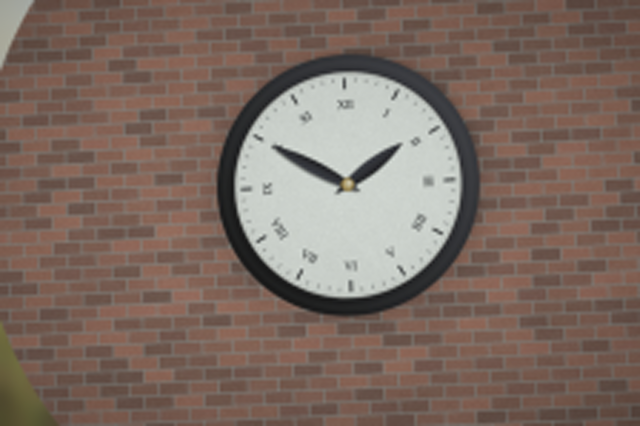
1h50
